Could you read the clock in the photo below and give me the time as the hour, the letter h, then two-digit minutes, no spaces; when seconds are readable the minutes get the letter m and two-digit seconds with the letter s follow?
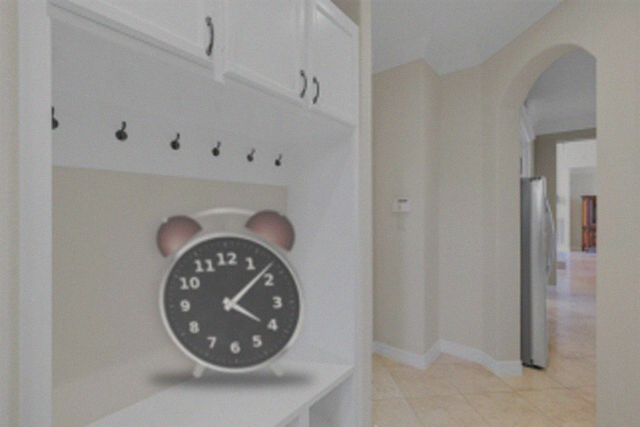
4h08
